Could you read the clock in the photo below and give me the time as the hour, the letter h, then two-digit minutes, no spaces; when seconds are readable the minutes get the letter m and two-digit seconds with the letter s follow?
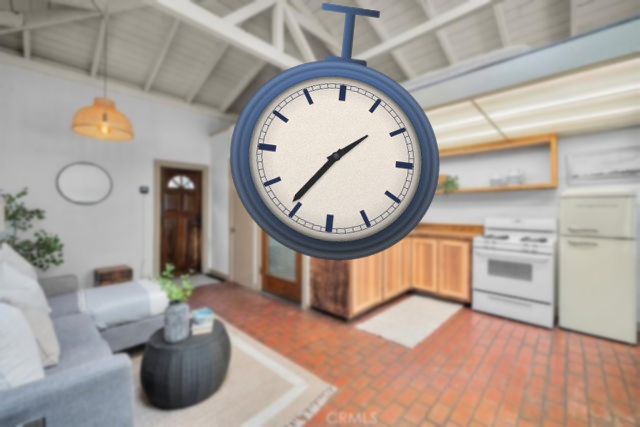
1h36
